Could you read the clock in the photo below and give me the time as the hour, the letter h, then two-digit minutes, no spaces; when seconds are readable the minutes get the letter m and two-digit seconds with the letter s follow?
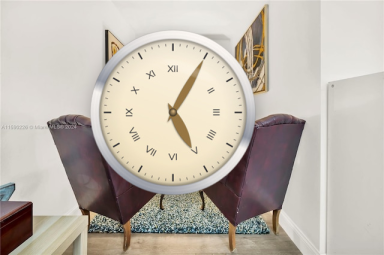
5h05
